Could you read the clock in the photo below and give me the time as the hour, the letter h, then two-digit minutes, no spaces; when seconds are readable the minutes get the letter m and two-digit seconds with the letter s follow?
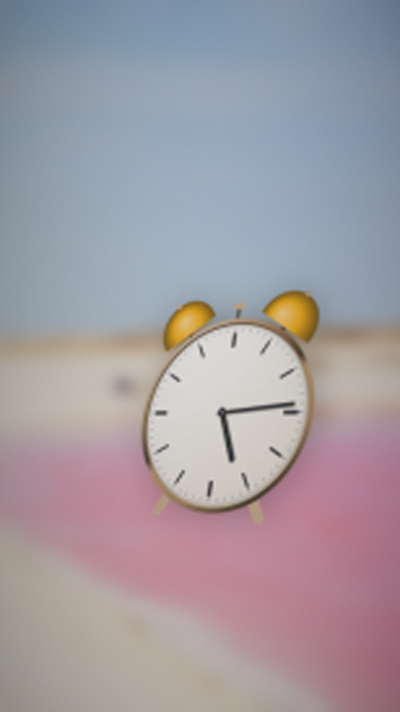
5h14
